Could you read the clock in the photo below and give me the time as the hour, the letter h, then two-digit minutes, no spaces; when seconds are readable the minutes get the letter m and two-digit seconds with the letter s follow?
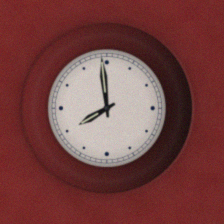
7h59
